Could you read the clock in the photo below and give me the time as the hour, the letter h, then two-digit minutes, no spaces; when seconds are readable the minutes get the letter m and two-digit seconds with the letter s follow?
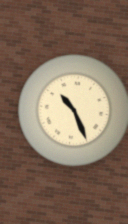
10h25
